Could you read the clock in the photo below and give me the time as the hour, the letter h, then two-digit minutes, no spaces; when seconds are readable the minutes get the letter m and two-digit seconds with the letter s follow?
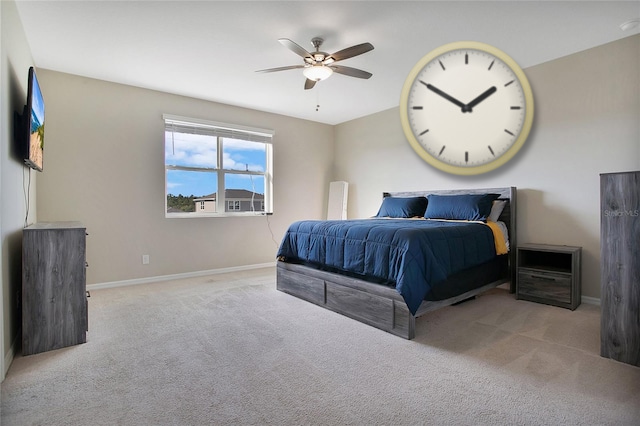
1h50
